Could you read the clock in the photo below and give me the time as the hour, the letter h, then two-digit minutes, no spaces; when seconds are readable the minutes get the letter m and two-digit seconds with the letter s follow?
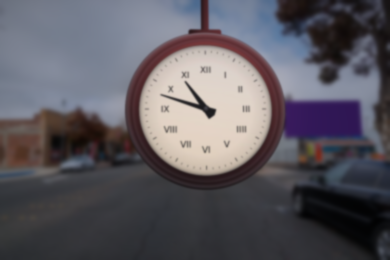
10h48
